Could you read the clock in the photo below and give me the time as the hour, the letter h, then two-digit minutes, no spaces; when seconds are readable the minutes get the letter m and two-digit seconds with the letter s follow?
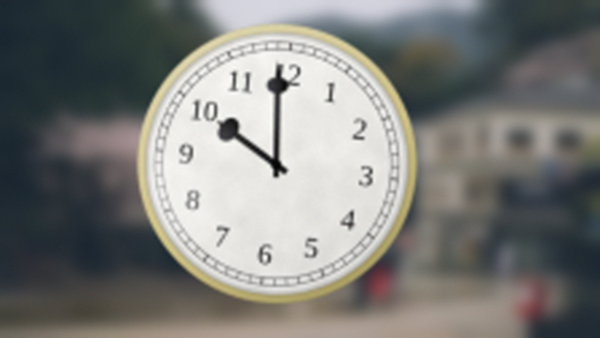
9h59
